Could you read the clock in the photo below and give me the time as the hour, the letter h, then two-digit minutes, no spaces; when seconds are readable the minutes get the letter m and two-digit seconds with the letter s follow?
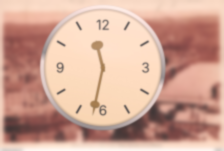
11h32
